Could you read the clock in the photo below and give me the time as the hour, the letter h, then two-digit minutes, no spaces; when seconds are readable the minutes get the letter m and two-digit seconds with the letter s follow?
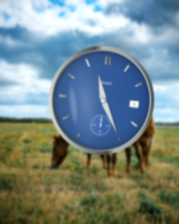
11h25
